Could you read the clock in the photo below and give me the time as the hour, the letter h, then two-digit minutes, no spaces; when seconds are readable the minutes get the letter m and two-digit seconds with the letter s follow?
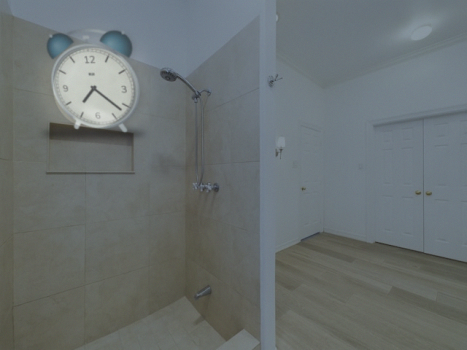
7h22
